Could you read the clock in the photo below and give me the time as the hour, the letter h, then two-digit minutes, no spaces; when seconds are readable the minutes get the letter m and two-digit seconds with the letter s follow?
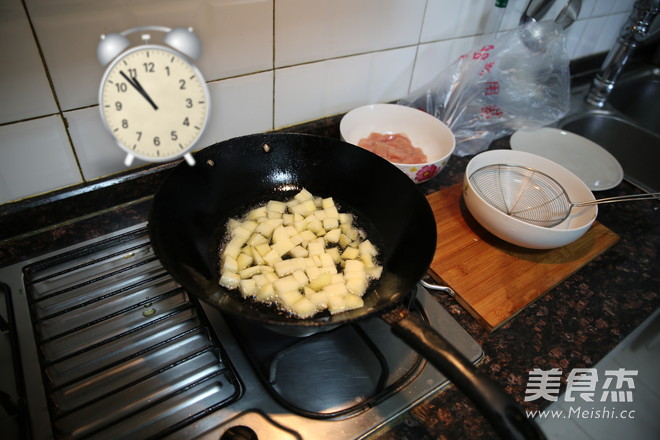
10h53
